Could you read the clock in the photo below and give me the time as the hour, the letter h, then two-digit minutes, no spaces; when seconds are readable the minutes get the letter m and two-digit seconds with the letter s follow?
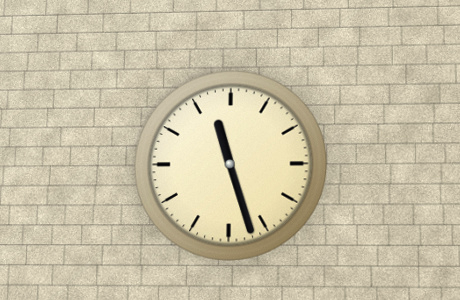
11h27
